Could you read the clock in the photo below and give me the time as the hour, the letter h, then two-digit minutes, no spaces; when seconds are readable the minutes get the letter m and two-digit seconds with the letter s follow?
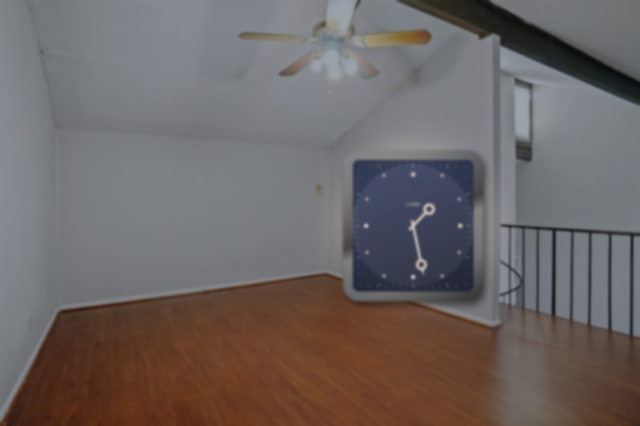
1h28
